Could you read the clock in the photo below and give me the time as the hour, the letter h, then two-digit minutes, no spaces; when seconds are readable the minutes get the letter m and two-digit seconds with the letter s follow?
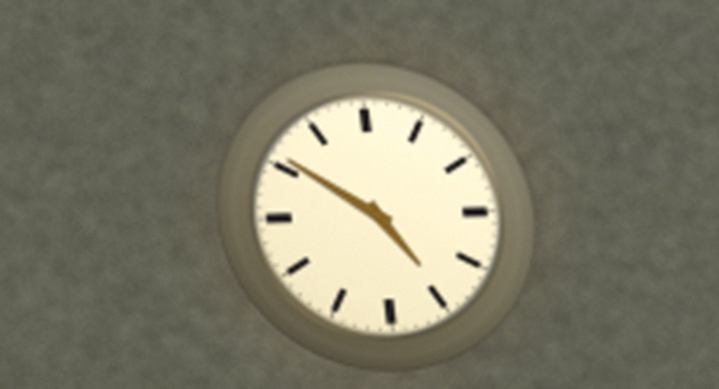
4h51
